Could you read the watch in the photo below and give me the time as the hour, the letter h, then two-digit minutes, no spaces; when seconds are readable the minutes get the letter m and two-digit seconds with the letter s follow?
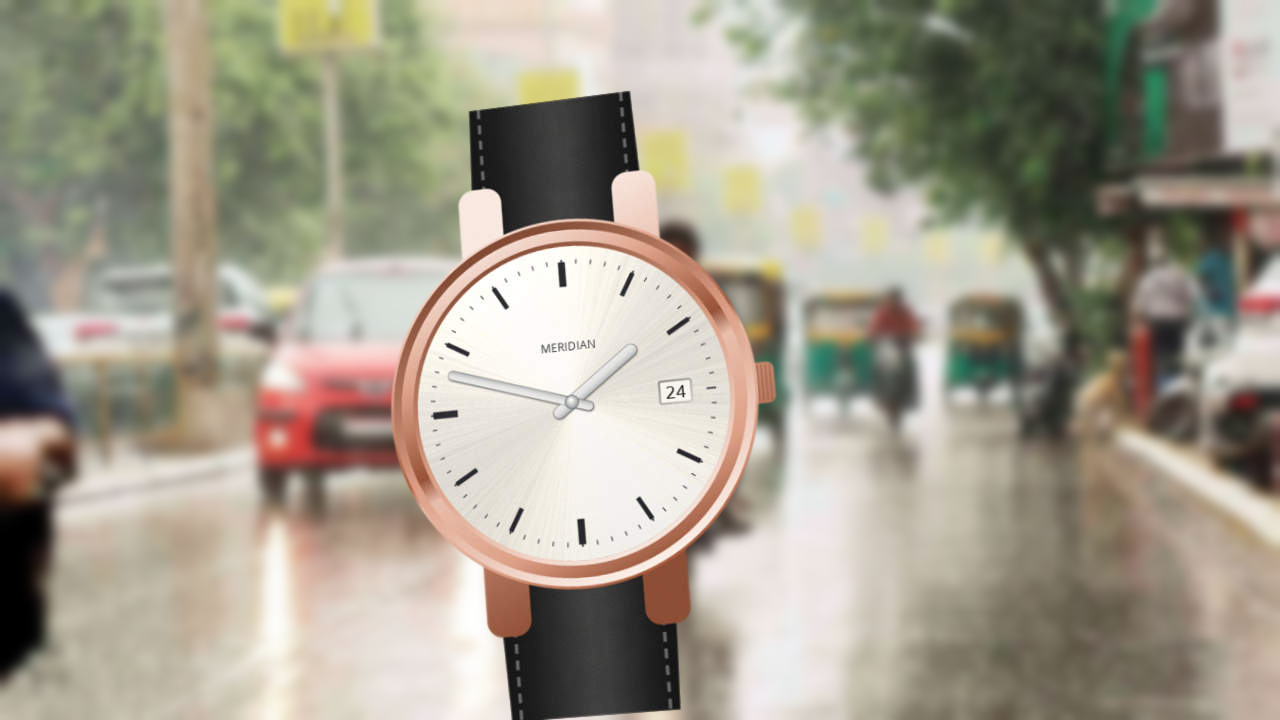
1h48
